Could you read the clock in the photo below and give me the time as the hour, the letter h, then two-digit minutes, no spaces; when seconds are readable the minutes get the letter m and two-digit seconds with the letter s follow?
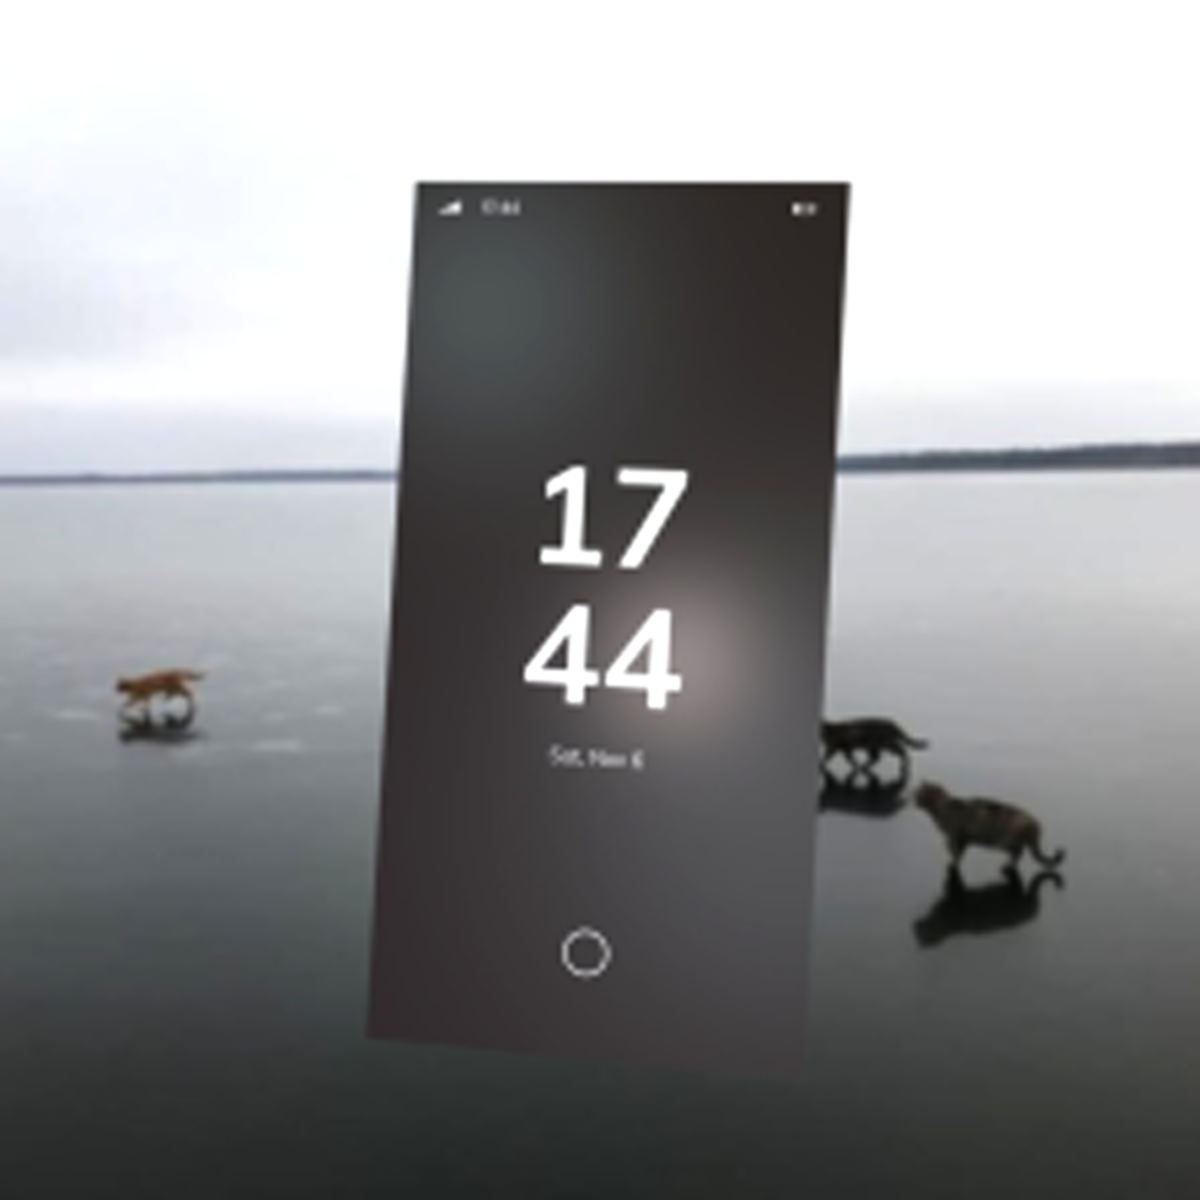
17h44
